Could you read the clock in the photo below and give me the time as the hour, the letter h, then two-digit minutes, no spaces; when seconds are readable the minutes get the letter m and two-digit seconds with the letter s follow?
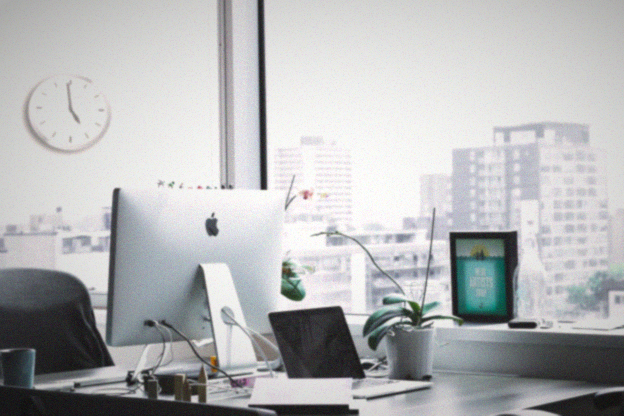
4h59
